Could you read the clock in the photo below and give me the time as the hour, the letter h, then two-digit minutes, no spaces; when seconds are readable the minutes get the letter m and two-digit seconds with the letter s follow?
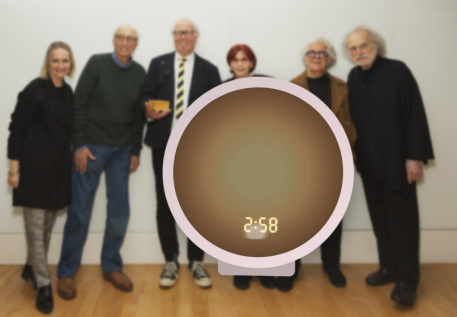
2h58
